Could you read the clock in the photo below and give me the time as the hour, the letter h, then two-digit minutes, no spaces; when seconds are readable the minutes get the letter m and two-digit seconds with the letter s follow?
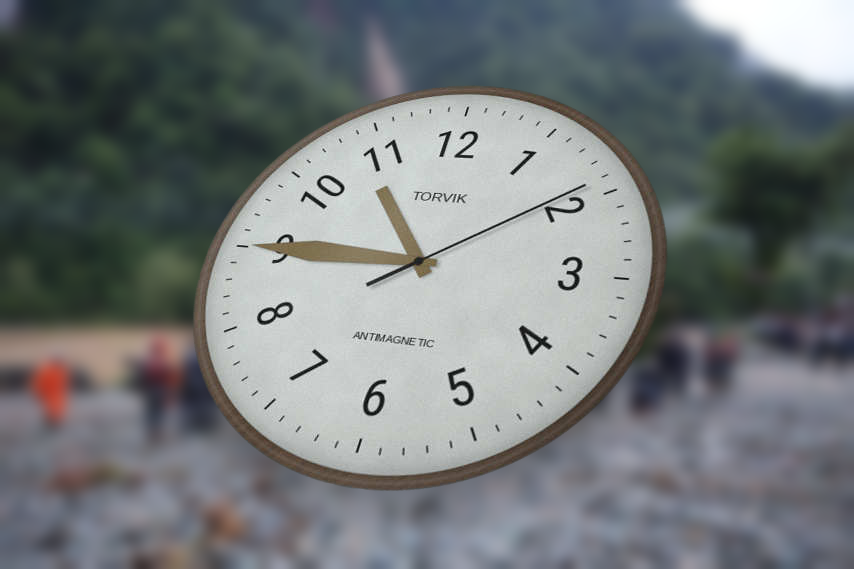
10h45m09s
